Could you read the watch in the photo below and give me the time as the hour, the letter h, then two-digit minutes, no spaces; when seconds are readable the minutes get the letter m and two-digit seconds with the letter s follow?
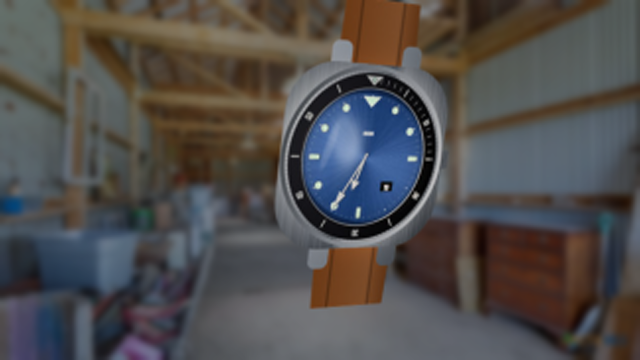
6h35
